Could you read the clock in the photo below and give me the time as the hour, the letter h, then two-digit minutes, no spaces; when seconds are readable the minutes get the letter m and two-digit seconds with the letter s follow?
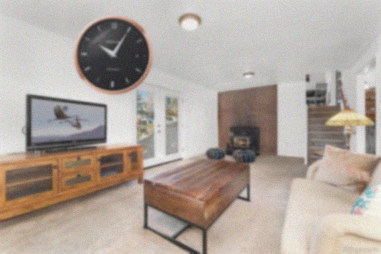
10h05
